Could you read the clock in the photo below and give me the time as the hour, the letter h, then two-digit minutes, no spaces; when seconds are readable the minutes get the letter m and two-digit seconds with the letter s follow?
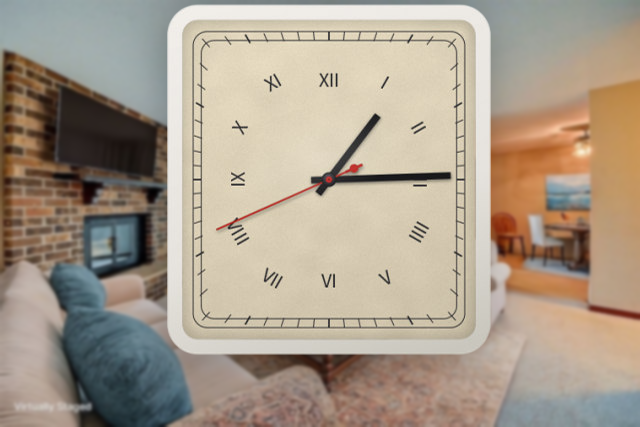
1h14m41s
